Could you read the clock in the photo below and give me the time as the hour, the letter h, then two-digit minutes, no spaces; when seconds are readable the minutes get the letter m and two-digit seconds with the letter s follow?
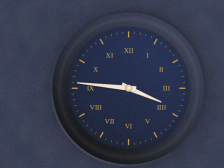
3h46
